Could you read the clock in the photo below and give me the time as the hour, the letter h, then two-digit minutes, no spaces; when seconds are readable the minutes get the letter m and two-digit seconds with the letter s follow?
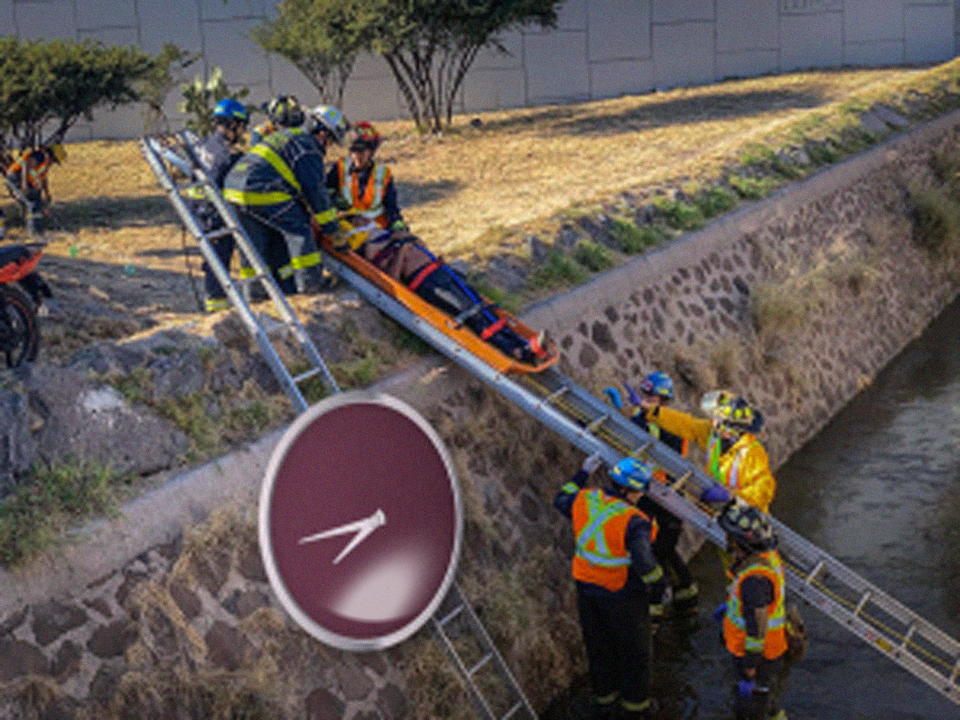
7h43
